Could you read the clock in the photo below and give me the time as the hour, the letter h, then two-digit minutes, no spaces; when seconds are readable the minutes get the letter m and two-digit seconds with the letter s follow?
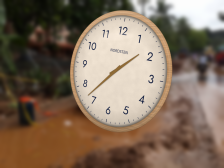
1h37
